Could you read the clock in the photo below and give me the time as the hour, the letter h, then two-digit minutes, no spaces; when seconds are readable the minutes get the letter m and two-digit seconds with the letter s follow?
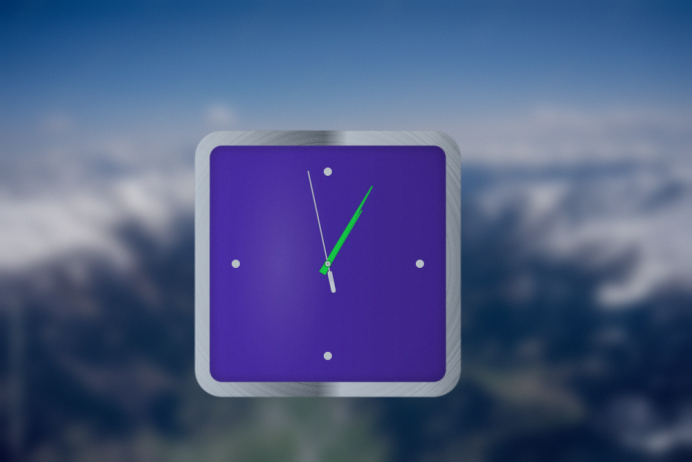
1h04m58s
